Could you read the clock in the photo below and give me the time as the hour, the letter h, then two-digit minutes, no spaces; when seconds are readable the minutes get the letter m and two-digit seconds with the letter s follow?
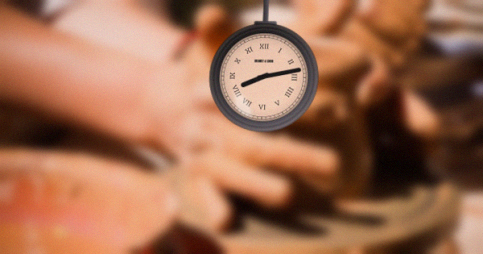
8h13
